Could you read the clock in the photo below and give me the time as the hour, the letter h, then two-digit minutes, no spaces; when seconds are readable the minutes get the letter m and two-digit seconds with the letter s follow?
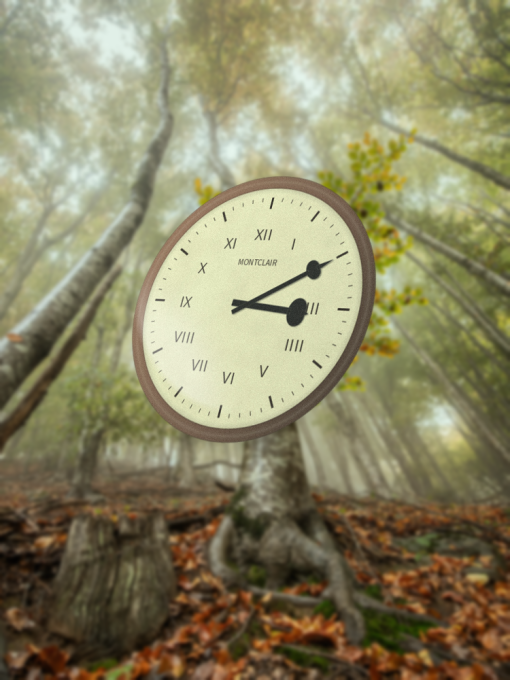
3h10
